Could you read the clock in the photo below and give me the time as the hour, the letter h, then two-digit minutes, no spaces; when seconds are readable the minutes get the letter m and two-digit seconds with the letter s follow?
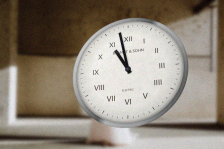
10h58
